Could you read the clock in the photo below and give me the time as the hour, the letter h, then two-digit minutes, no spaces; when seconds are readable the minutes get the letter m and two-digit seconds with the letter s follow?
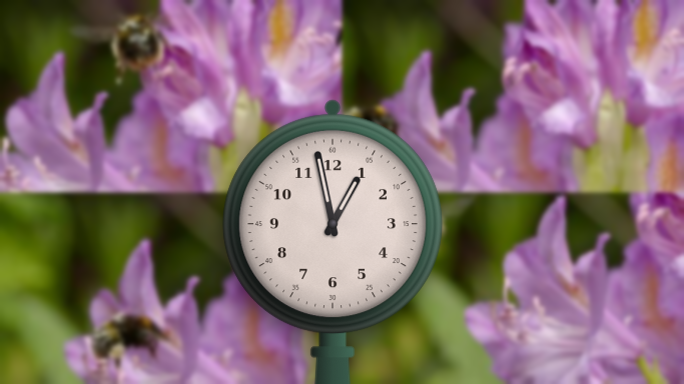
12h58
